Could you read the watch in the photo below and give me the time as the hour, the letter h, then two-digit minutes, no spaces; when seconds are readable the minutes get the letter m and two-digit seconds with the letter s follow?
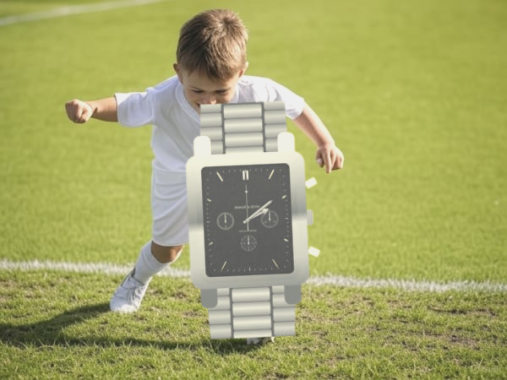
2h09
